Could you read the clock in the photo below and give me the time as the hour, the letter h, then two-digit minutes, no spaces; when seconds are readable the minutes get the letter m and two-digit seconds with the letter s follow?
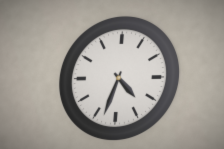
4h33
